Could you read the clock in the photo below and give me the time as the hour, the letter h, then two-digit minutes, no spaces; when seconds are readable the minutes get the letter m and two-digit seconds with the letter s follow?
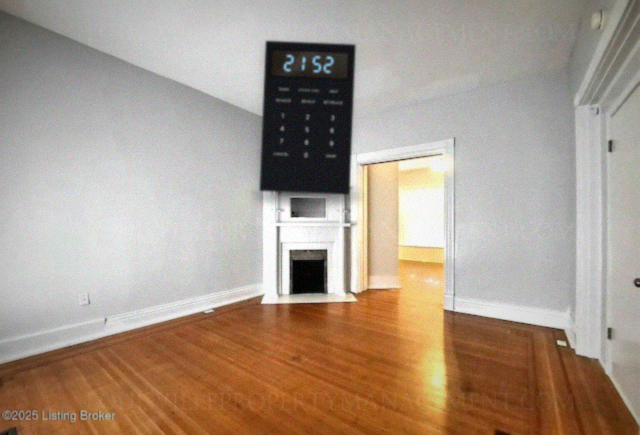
21h52
